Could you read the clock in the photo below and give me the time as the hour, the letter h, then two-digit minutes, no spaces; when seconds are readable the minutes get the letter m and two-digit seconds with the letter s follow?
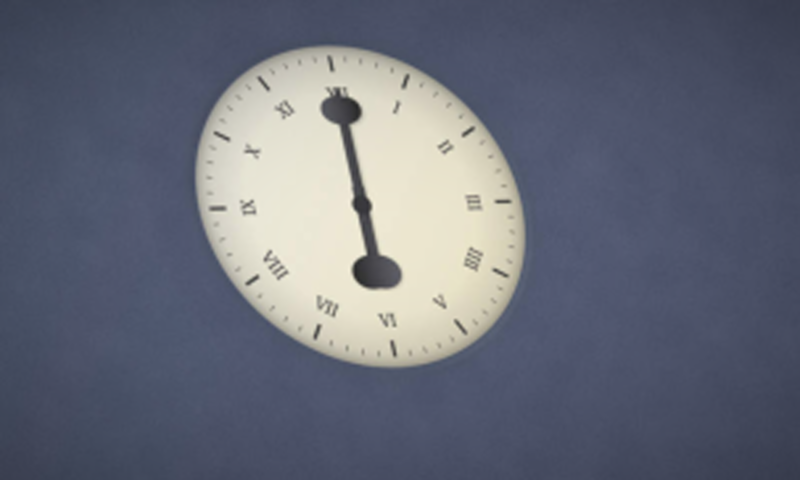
6h00
